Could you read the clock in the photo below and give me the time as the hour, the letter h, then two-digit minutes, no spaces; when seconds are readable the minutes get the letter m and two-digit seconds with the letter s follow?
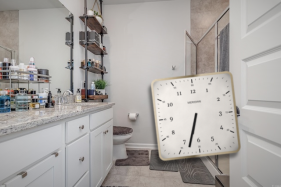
6h33
